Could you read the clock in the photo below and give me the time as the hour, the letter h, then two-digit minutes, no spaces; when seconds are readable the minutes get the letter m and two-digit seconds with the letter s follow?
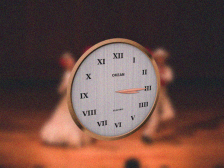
3h15
